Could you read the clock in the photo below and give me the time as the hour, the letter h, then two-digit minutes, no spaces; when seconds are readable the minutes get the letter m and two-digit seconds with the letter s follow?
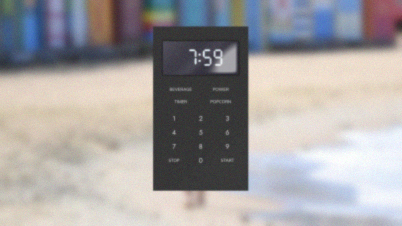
7h59
